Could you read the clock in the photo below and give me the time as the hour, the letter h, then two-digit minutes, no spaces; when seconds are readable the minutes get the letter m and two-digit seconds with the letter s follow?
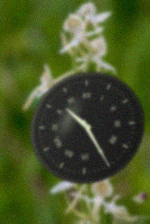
10h25
